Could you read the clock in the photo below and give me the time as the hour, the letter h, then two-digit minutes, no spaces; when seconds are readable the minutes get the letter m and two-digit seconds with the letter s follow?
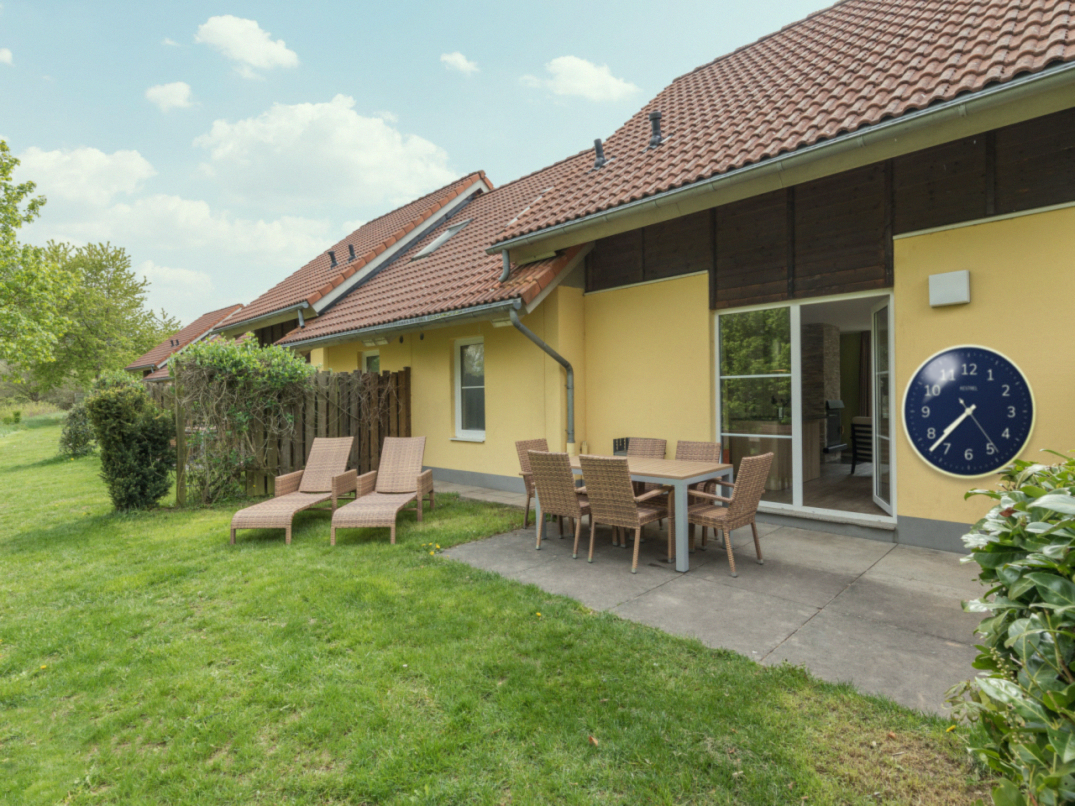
7h37m24s
